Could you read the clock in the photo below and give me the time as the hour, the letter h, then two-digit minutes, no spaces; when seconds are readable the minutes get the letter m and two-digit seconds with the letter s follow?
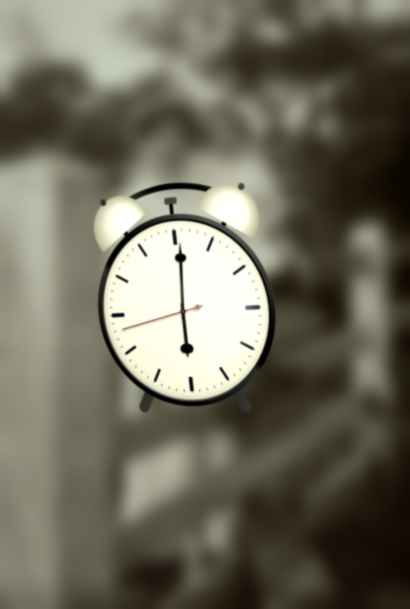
6h00m43s
